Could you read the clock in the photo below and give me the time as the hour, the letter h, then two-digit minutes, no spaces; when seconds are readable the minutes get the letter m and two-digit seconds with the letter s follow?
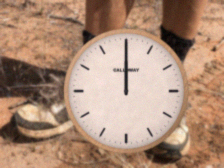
12h00
